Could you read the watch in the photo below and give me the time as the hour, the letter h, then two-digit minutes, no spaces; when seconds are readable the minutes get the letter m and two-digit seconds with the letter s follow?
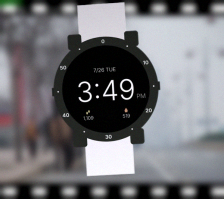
3h49
